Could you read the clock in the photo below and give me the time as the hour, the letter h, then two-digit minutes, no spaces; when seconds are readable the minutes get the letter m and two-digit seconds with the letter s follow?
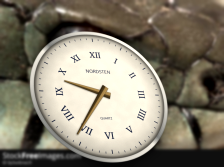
9h36
